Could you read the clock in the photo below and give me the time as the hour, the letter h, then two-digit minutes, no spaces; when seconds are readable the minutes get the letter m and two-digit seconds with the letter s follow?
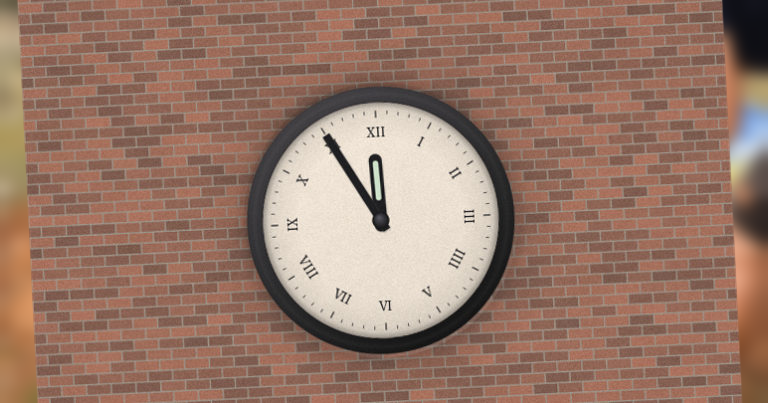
11h55
